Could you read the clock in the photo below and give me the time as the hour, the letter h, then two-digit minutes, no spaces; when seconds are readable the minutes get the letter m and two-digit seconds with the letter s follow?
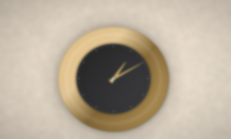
1h10
